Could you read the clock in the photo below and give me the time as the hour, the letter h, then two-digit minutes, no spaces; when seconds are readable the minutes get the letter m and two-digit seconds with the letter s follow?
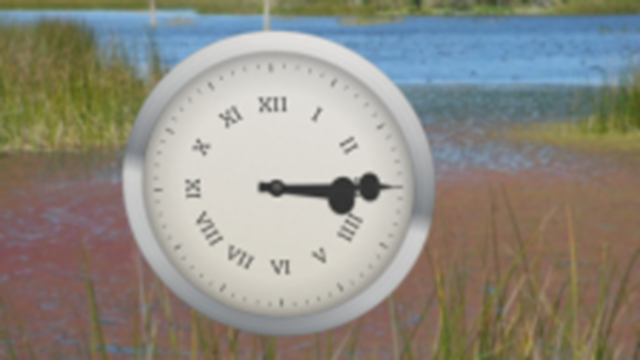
3h15
